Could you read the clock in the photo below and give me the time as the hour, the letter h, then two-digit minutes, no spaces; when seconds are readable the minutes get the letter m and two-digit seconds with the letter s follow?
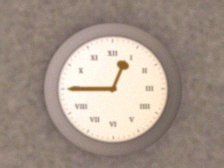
12h45
